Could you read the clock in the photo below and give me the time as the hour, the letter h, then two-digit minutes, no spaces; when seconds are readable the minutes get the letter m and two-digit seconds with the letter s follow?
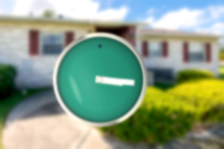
3h16
